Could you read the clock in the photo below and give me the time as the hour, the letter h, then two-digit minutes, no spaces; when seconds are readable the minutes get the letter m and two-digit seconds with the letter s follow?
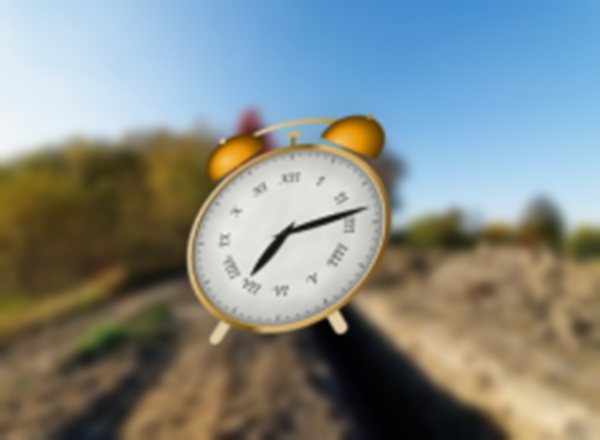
7h13
